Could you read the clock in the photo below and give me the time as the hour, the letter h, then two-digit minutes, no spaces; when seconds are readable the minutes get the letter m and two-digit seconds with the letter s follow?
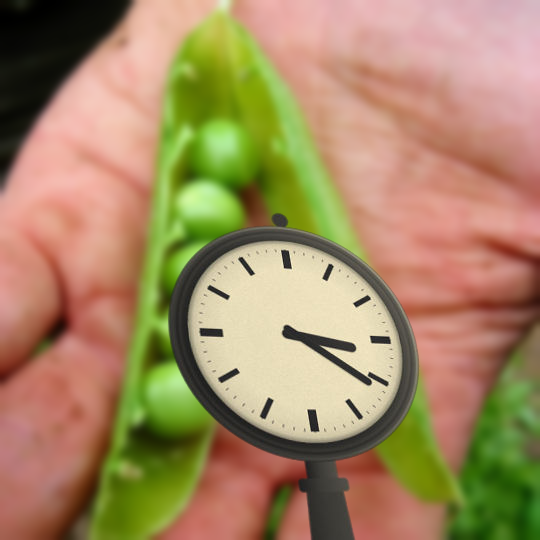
3h21
